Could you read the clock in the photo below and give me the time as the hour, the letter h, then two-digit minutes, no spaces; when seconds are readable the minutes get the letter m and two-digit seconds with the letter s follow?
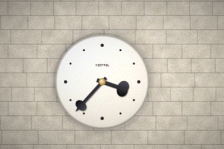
3h37
